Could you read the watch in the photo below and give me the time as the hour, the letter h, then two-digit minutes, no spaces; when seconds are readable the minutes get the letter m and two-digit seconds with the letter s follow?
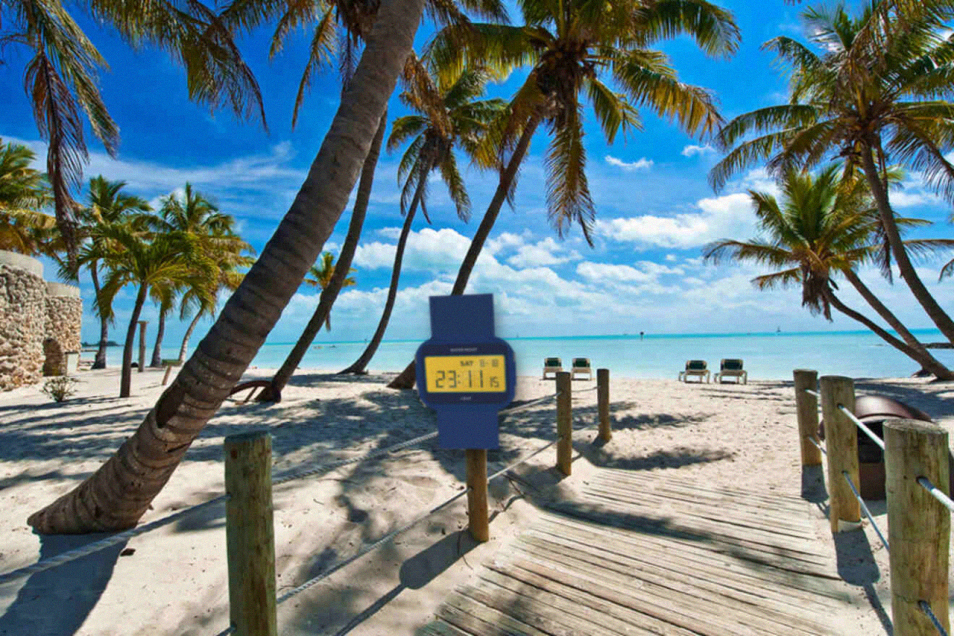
23h11m15s
